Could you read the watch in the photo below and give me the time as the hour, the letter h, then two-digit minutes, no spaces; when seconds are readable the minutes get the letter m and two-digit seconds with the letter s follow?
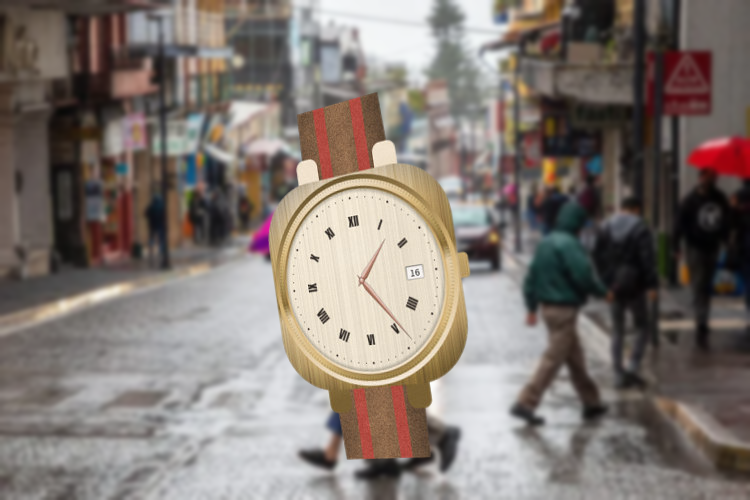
1h24
